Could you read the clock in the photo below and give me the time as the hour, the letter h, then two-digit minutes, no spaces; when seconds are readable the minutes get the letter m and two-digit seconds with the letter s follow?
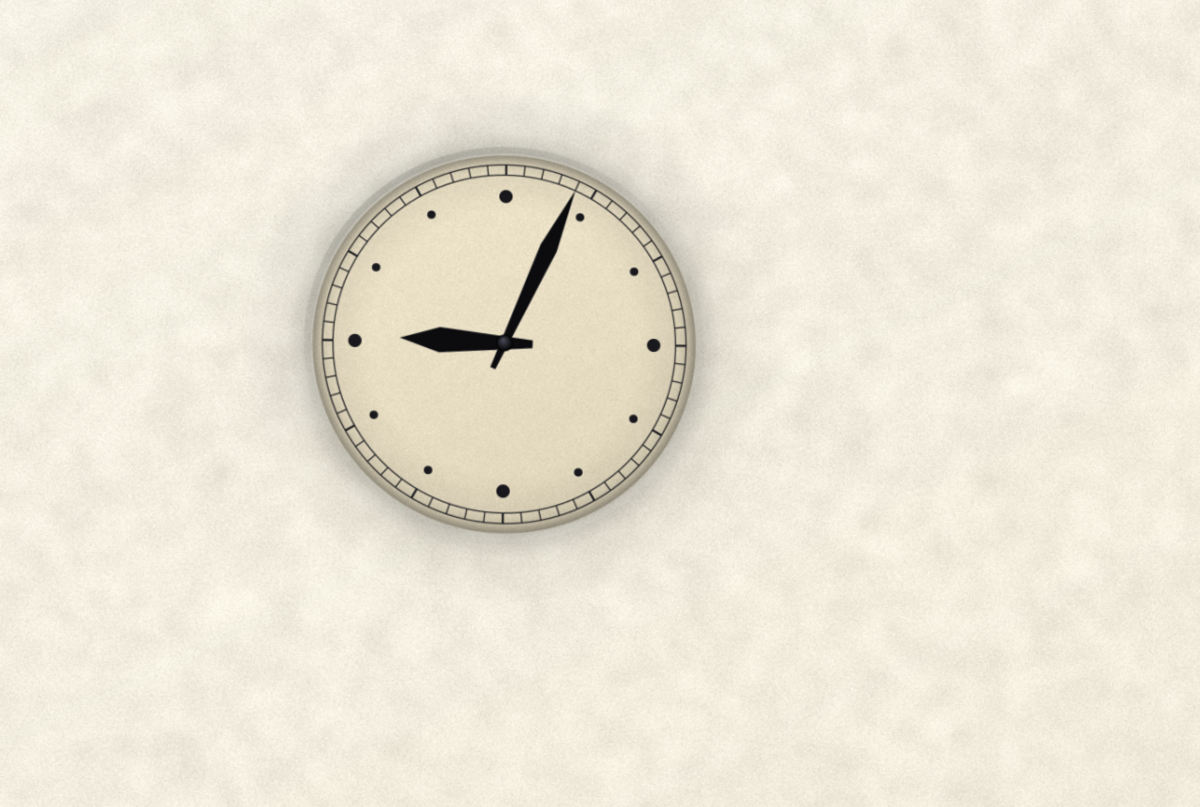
9h04
